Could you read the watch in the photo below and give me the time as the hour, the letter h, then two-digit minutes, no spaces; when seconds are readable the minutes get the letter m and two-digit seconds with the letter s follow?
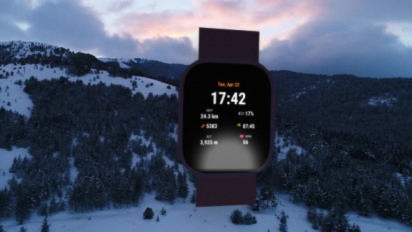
17h42
